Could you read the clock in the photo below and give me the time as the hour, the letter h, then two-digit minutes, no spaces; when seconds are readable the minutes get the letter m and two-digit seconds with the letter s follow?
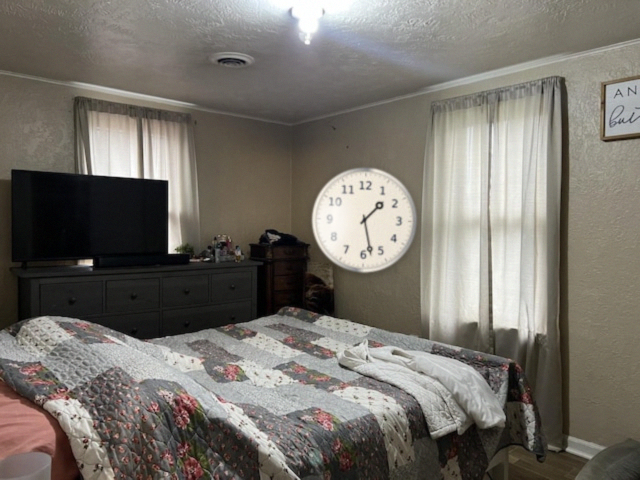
1h28
